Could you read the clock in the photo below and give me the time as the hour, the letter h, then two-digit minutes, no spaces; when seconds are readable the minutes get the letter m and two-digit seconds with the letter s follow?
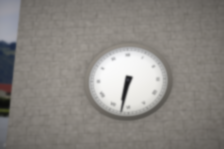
6h32
